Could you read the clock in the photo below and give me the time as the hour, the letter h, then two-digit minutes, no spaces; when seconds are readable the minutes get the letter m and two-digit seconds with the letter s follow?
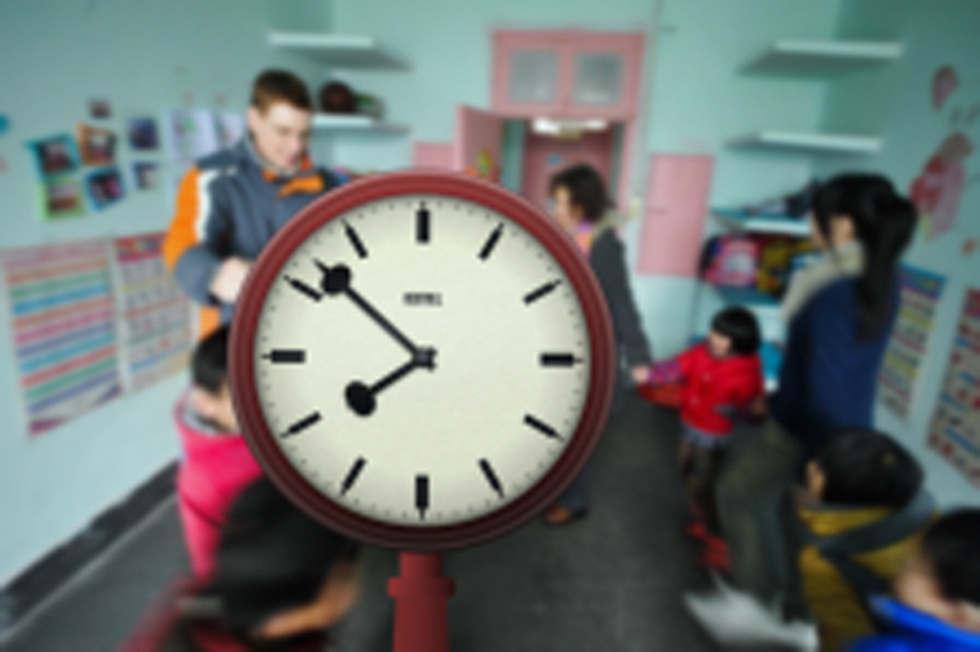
7h52
